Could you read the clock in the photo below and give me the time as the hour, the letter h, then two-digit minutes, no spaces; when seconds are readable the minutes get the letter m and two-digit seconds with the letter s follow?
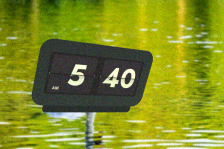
5h40
